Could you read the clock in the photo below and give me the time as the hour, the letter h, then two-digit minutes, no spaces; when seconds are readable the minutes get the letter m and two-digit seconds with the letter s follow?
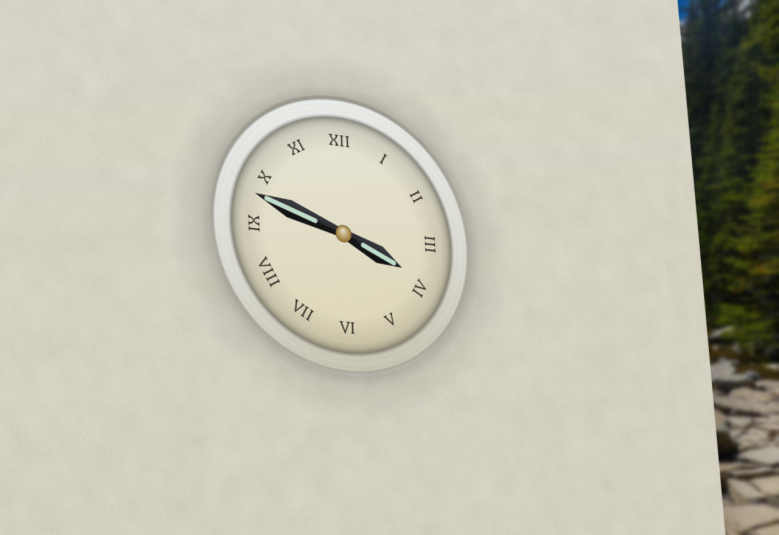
3h48
